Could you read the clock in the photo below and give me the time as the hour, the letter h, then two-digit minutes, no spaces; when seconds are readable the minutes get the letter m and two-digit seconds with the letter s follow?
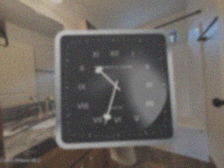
10h33
